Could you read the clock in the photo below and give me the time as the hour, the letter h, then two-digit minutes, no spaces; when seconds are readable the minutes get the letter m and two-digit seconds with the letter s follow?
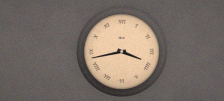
3h43
